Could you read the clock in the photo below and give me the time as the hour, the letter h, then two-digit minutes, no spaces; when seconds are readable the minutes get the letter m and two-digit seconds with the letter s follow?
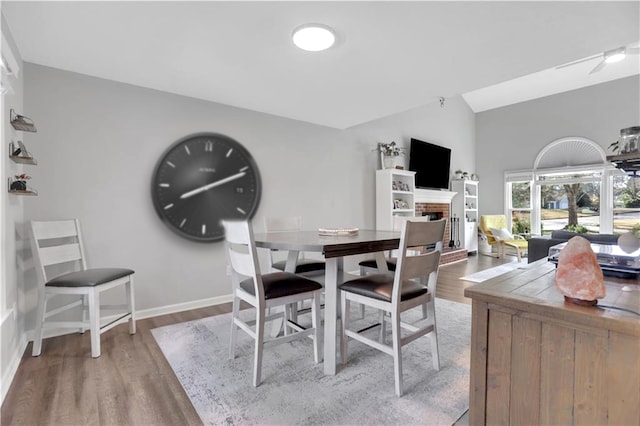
8h11
